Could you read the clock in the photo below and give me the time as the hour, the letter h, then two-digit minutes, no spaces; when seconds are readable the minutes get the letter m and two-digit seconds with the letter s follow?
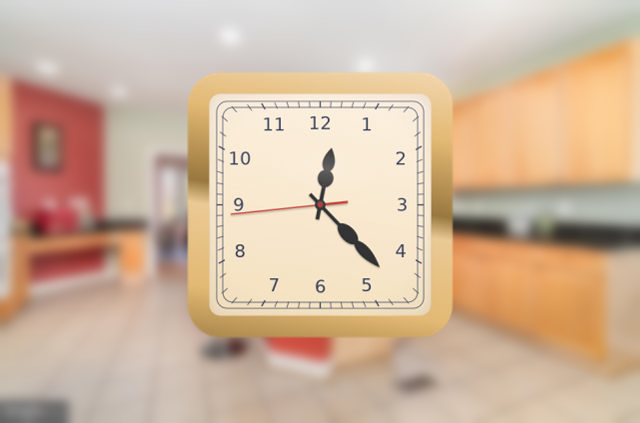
12h22m44s
